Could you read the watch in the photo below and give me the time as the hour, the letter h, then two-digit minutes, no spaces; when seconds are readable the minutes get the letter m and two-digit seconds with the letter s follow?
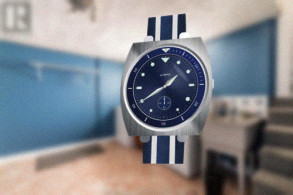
1h40
